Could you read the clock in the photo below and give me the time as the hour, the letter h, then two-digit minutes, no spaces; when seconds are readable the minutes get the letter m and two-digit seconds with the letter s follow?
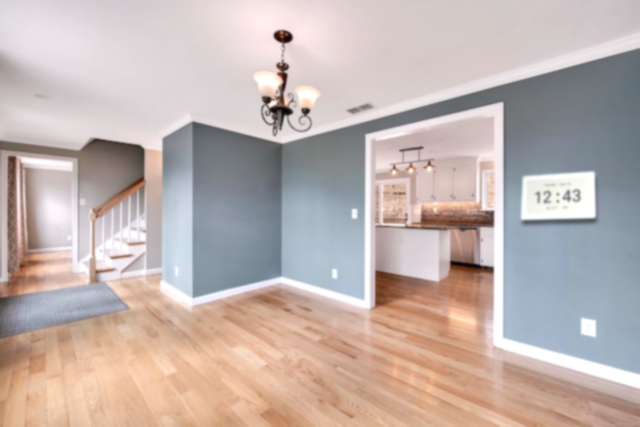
12h43
